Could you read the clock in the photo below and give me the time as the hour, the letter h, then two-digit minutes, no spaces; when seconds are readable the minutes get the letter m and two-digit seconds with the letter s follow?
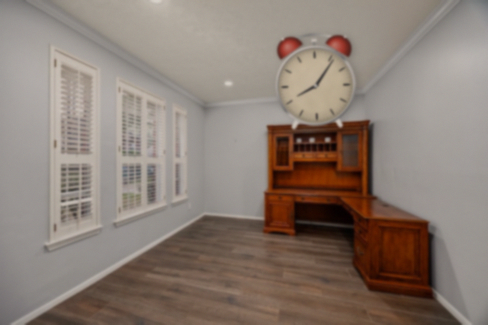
8h06
